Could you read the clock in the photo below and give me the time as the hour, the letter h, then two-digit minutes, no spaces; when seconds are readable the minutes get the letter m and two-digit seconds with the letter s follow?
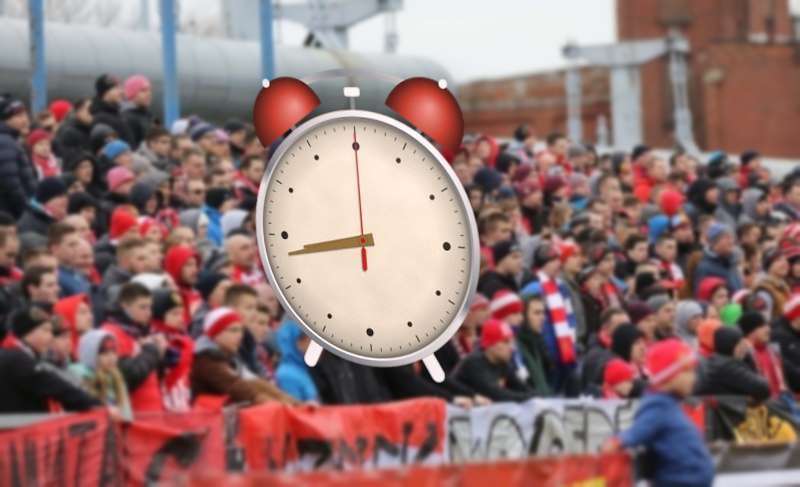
8h43m00s
